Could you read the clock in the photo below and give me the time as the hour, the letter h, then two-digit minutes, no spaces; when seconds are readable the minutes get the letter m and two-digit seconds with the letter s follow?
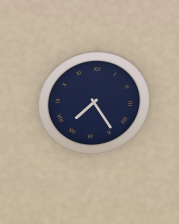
7h24
